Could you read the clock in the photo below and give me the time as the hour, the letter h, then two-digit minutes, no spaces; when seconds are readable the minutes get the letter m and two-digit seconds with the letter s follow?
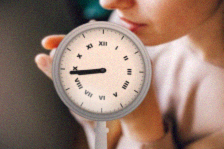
8h44
